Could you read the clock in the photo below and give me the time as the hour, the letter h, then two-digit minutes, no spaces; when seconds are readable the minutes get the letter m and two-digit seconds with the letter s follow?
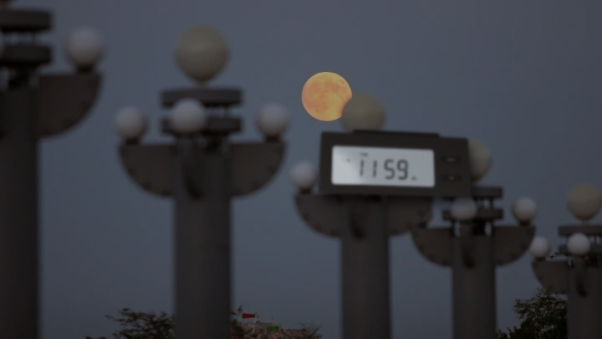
11h59
